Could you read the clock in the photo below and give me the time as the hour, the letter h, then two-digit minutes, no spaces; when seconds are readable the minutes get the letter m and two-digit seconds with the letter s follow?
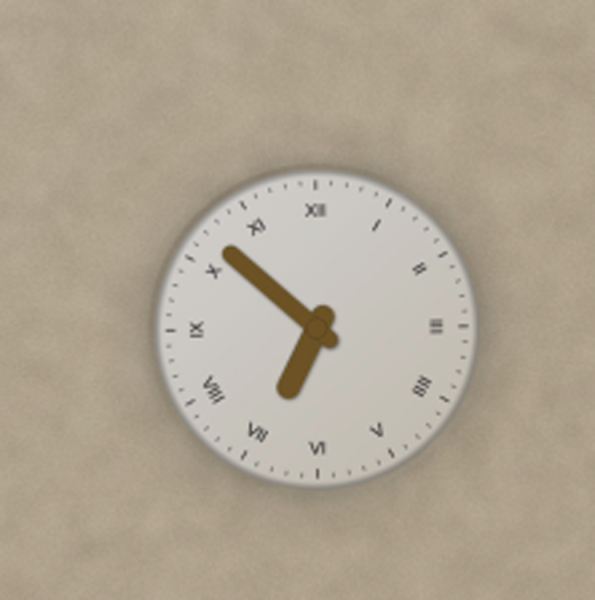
6h52
